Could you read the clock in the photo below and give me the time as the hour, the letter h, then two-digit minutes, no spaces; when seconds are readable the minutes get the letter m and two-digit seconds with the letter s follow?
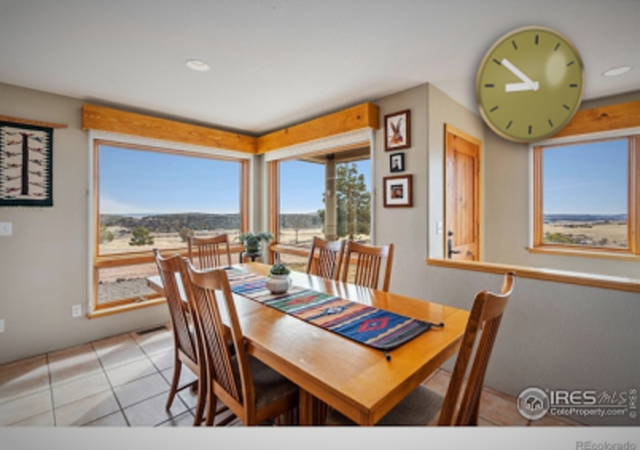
8h51
